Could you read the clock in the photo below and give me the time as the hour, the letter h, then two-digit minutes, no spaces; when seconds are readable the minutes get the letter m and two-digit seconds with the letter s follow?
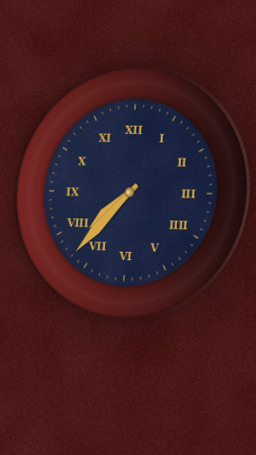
7h37
